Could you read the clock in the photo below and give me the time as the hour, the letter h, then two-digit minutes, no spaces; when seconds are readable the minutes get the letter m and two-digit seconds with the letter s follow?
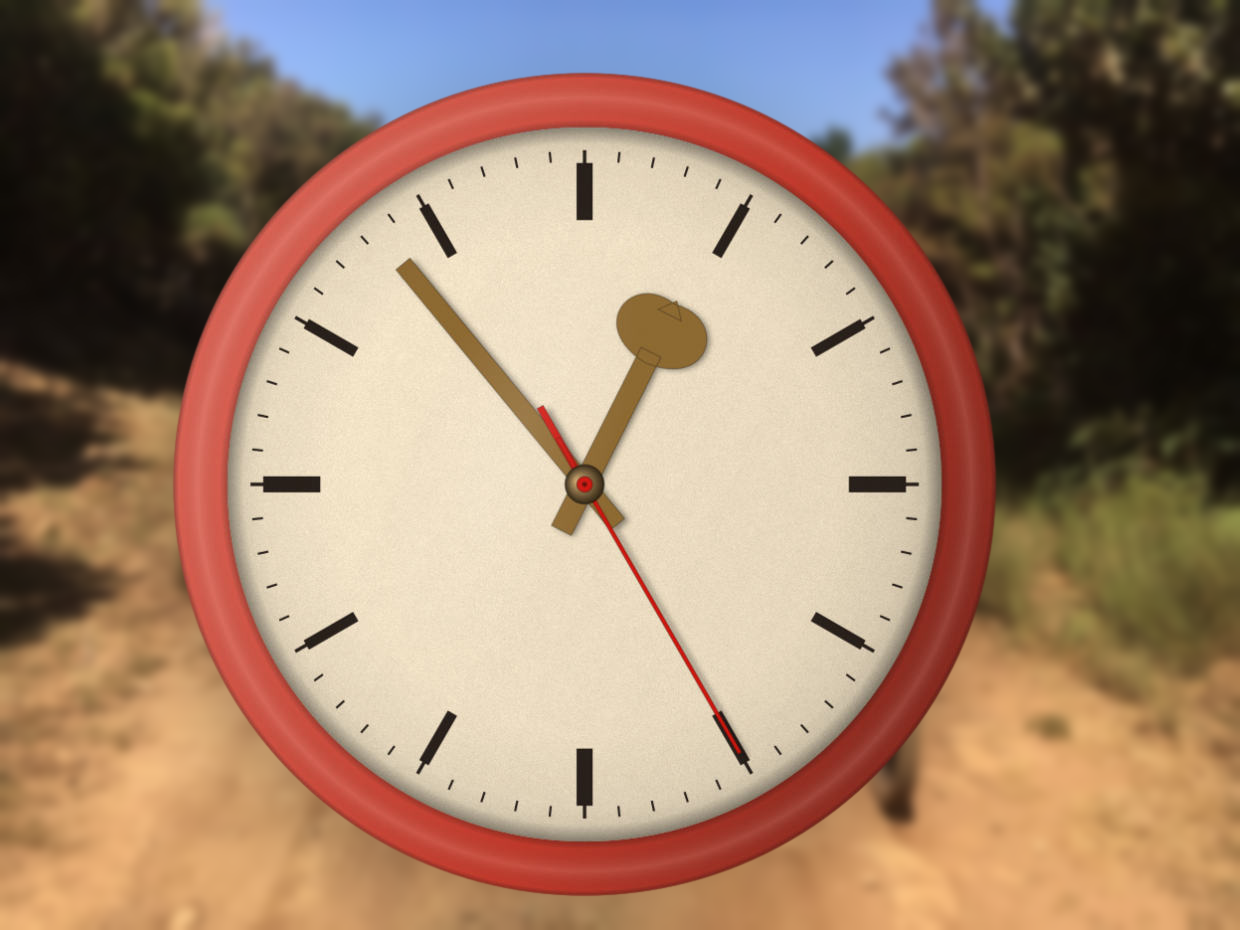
12h53m25s
